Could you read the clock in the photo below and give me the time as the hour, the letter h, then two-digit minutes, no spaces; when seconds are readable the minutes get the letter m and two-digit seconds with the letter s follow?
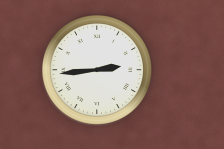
2h44
